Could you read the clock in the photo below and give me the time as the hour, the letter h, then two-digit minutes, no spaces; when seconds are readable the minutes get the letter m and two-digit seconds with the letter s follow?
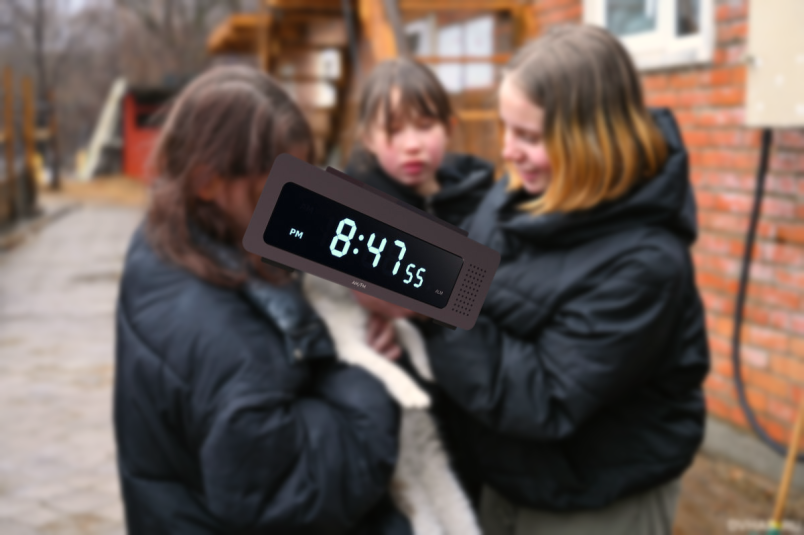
8h47m55s
